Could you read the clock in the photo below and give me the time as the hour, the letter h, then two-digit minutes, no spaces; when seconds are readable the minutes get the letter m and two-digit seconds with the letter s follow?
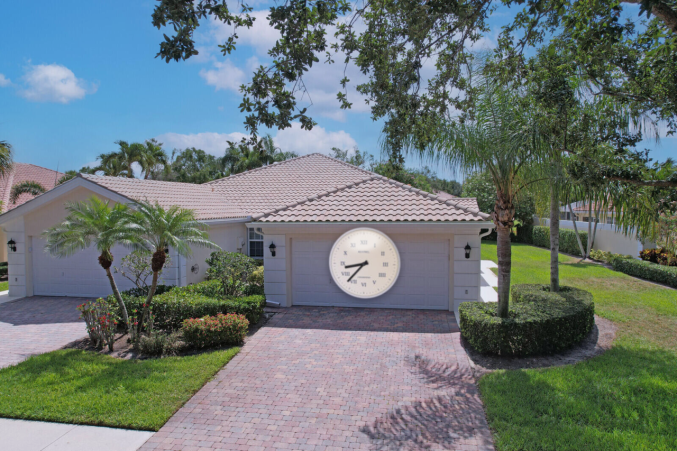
8h37
